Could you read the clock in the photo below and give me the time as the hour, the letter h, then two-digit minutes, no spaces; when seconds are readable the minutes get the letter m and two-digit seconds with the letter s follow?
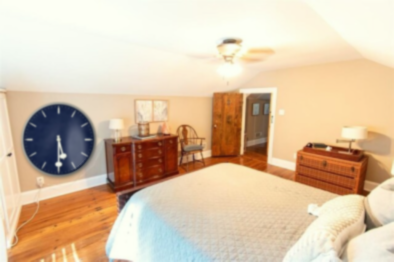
5h30
